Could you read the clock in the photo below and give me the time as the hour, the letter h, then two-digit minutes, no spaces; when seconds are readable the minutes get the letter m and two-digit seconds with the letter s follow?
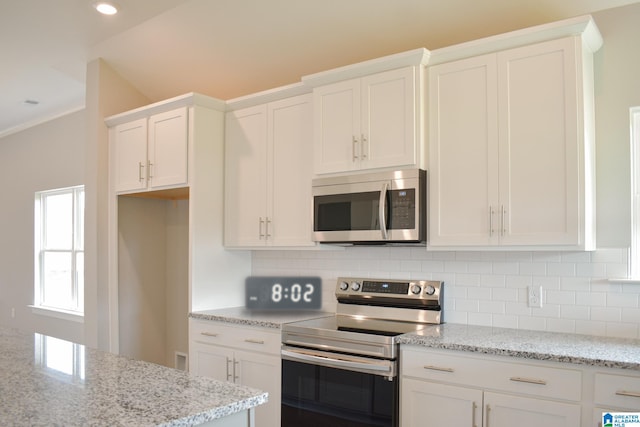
8h02
